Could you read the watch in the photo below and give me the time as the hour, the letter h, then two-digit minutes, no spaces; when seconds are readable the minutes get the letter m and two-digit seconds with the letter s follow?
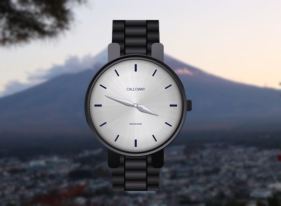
3h48
